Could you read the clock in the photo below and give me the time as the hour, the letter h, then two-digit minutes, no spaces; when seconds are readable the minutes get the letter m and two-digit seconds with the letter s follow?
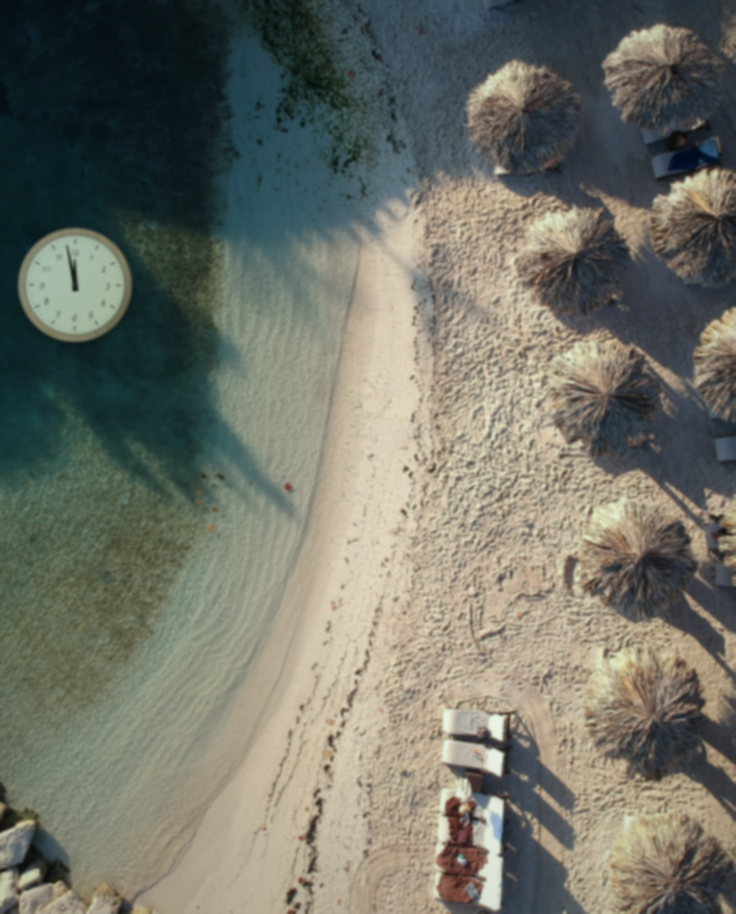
11h58
